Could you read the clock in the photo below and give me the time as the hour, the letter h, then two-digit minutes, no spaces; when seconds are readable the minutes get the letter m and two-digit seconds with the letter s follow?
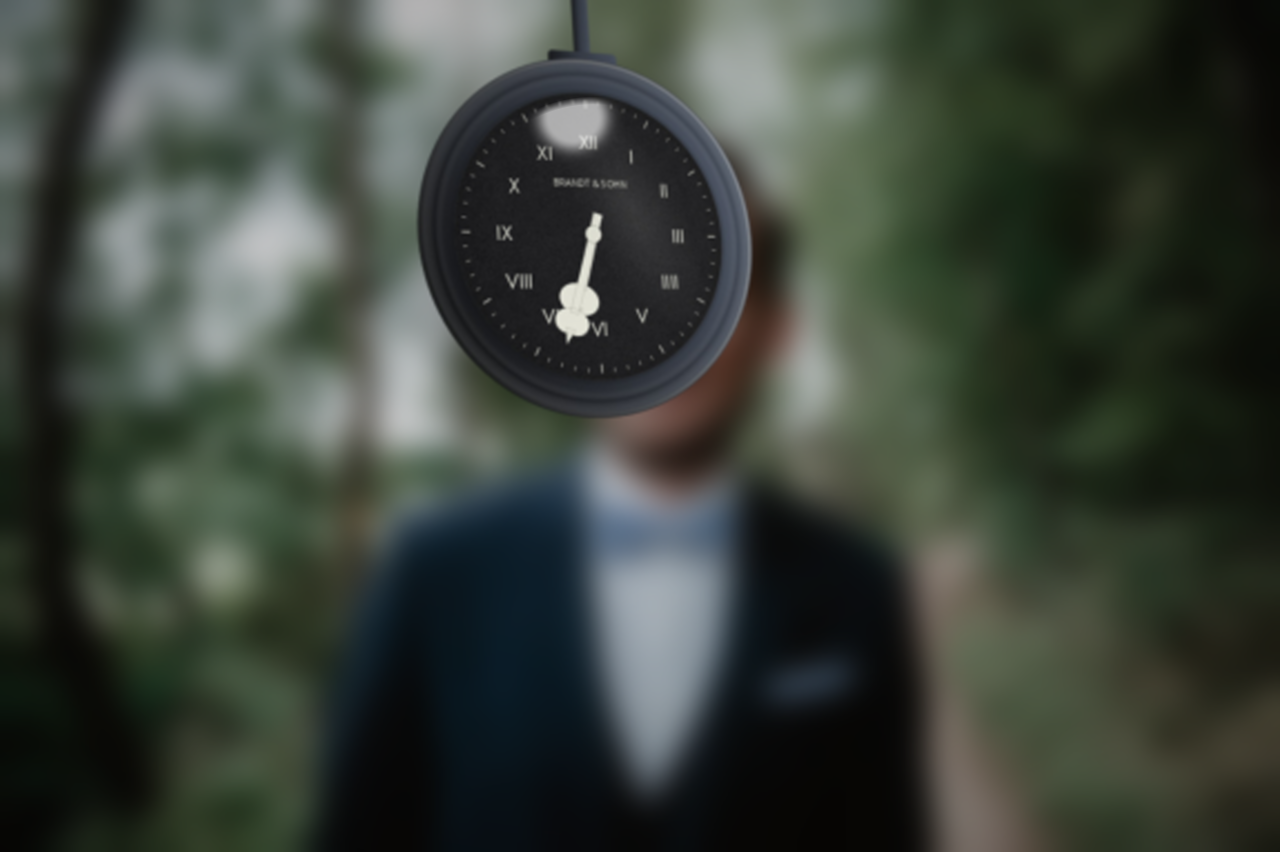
6h33
